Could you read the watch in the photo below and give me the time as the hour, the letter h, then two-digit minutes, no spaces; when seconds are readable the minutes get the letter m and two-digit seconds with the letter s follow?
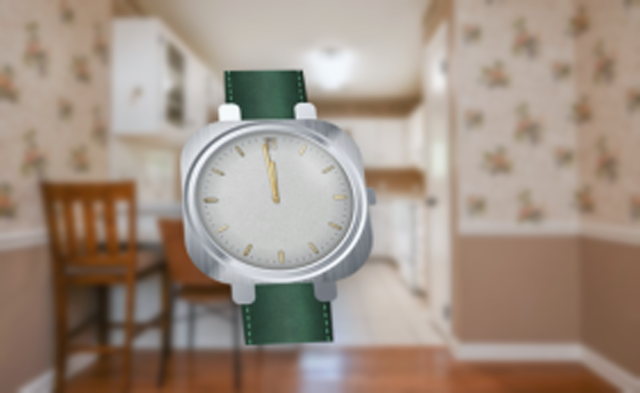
11h59
